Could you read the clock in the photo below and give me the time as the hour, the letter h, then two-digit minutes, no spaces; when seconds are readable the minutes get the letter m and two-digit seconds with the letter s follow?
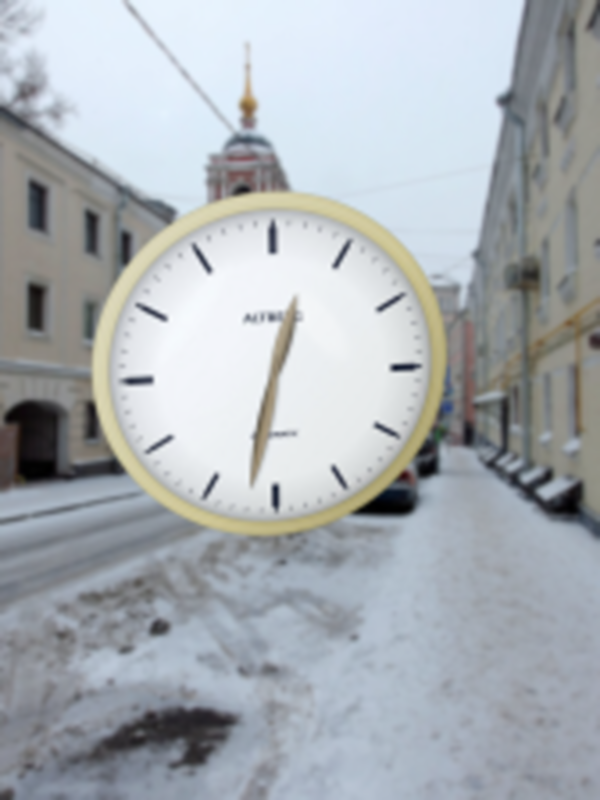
12h32
